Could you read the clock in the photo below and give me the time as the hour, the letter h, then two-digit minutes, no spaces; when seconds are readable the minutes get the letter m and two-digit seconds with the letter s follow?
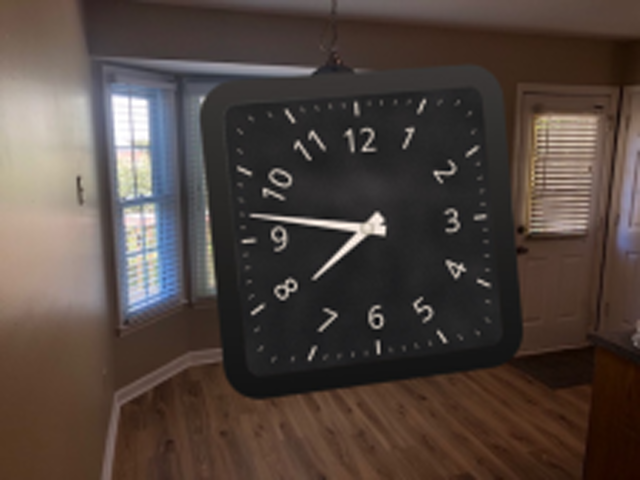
7h47
